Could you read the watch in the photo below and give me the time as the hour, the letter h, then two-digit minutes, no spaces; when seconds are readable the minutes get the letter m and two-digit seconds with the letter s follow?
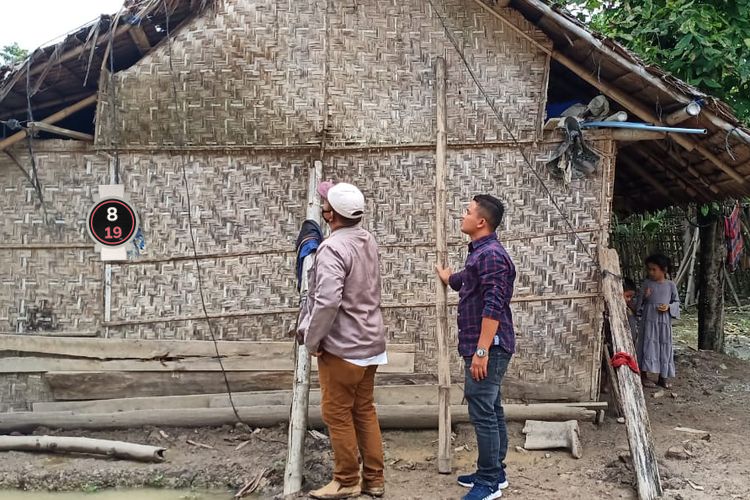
8h19
